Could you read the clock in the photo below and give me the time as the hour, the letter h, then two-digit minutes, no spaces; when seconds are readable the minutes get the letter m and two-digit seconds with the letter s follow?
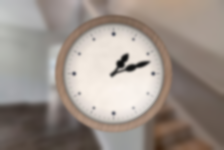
1h12
